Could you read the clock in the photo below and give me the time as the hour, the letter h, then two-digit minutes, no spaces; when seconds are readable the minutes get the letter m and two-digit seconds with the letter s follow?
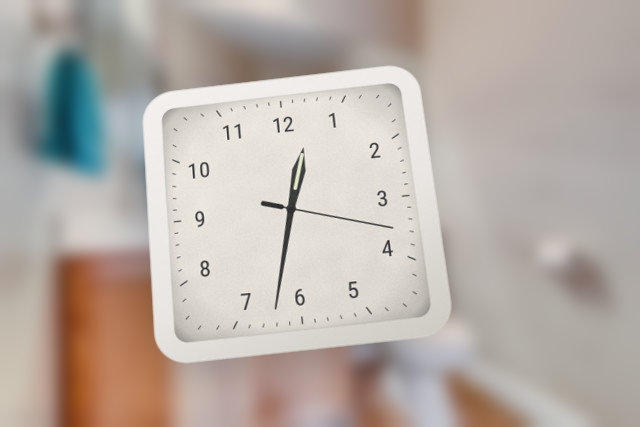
12h32m18s
